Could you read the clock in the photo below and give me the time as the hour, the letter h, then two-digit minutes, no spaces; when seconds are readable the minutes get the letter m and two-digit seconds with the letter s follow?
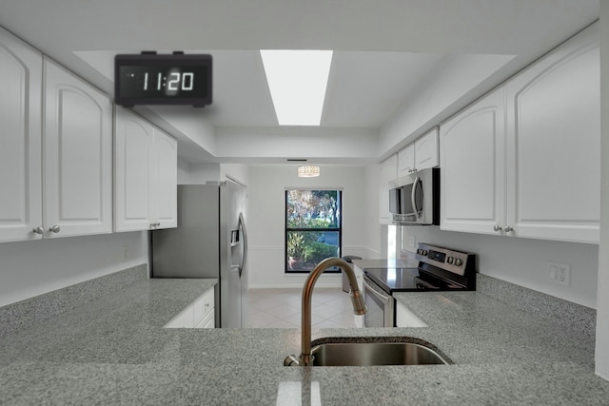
11h20
